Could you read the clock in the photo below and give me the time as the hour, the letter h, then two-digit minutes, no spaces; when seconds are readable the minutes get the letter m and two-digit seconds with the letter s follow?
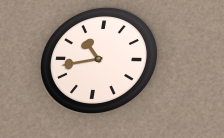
10h43
